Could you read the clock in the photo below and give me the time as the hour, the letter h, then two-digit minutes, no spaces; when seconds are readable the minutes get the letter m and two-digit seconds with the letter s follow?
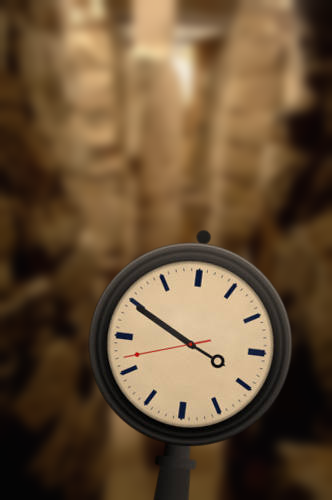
3h49m42s
